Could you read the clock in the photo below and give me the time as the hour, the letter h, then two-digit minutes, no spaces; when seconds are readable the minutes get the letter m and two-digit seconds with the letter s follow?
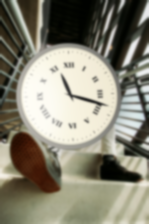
11h18
